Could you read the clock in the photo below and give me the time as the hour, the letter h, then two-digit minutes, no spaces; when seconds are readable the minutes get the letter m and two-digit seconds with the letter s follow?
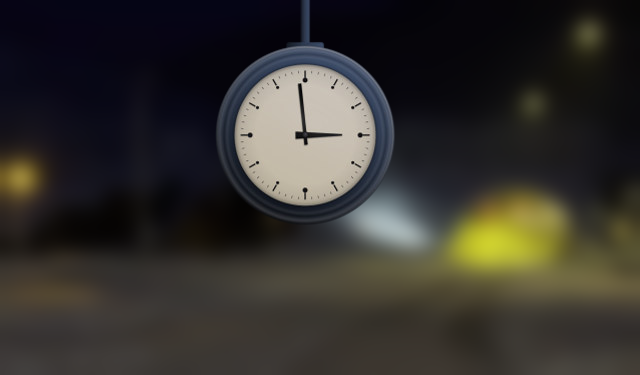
2h59
